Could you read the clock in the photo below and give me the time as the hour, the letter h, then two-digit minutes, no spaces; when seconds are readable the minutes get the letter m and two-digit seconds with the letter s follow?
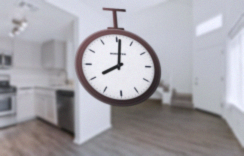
8h01
